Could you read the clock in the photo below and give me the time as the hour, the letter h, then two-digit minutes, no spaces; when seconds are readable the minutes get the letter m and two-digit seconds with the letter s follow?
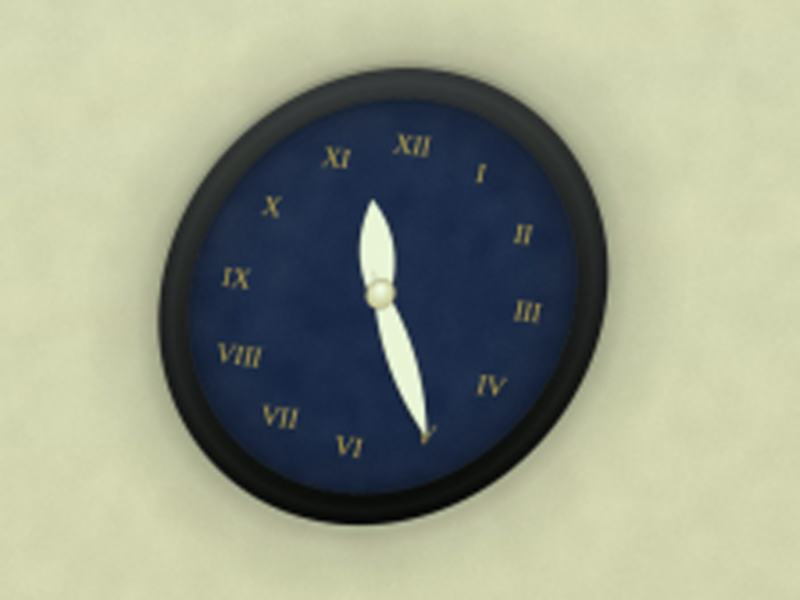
11h25
